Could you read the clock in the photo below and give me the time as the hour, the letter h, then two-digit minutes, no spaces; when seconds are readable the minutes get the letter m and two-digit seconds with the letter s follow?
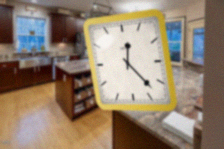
12h23
